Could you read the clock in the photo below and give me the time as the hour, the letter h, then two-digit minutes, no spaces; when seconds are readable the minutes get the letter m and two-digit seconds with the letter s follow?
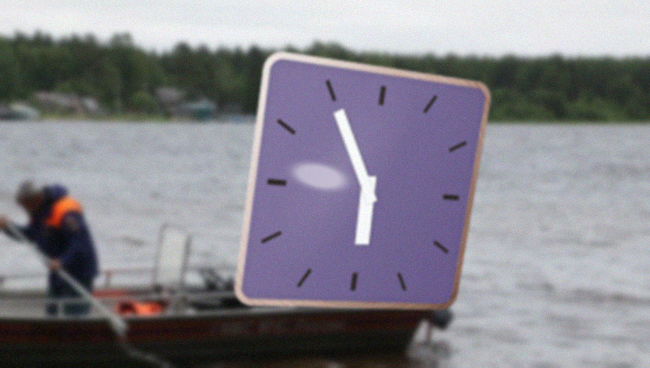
5h55
